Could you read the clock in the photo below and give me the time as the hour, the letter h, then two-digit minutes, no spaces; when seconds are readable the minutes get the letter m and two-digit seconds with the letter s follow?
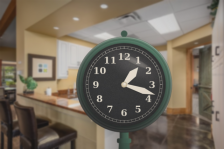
1h18
